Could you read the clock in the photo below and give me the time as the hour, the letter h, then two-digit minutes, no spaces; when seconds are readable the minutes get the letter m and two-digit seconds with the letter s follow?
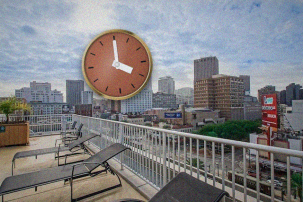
4h00
